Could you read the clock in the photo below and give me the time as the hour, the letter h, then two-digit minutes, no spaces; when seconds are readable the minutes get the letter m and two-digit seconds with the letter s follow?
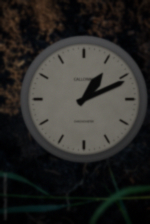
1h11
